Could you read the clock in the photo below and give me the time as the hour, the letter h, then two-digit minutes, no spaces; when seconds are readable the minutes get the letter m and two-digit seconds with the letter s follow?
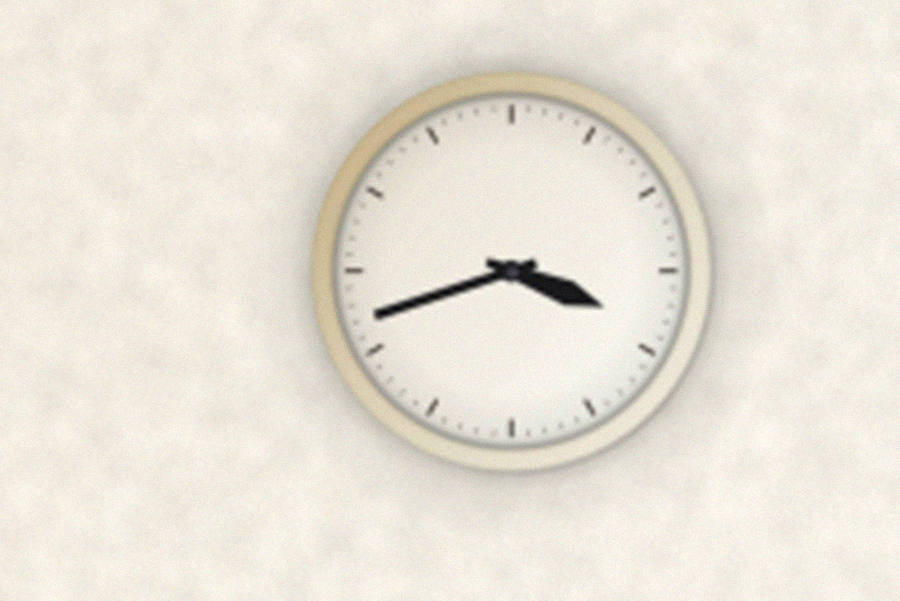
3h42
